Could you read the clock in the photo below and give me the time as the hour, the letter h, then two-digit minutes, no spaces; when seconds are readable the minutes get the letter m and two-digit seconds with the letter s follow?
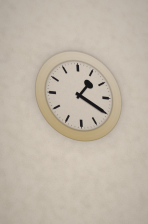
1h20
